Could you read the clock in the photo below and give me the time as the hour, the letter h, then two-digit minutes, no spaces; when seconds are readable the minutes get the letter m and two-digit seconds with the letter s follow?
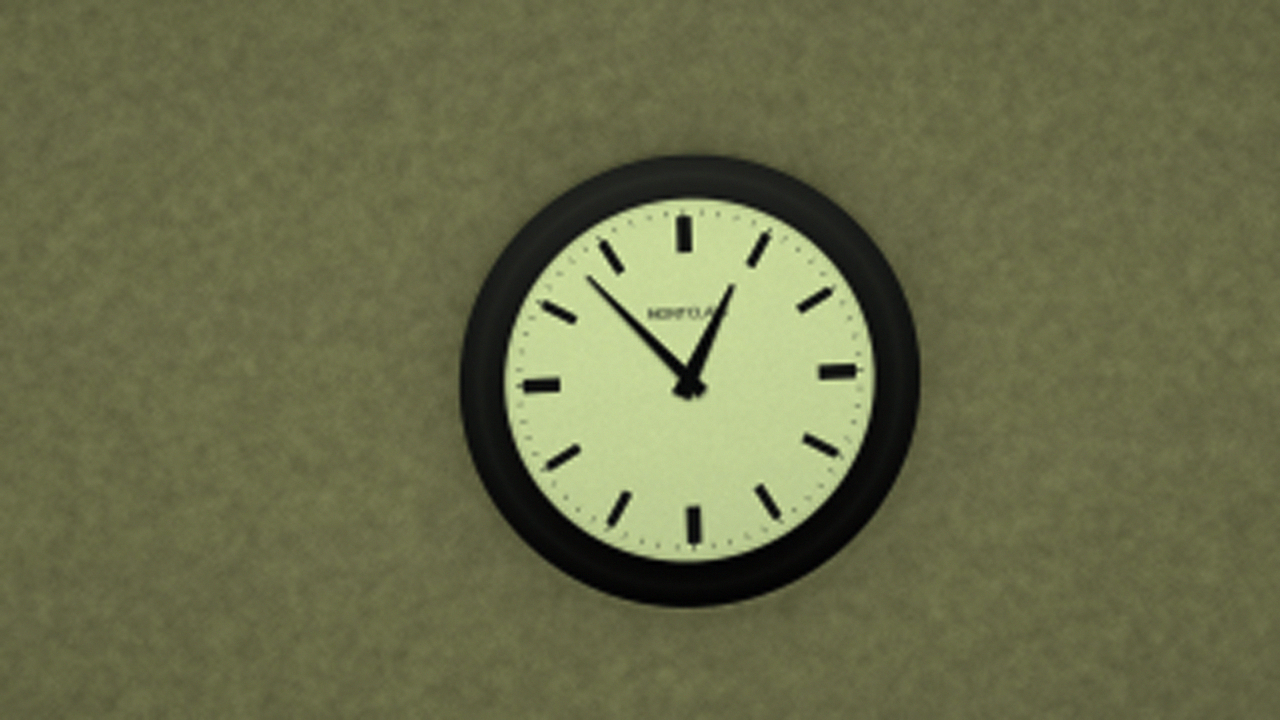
12h53
